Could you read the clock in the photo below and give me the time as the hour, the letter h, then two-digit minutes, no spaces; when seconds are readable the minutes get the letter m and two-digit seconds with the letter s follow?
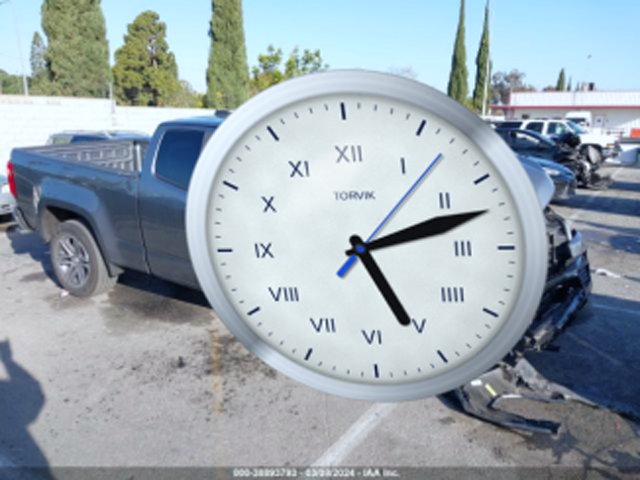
5h12m07s
